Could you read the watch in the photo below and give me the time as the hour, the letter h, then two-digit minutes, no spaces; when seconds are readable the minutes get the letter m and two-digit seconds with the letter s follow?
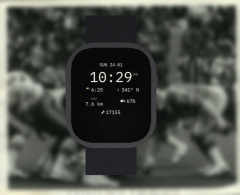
10h29
